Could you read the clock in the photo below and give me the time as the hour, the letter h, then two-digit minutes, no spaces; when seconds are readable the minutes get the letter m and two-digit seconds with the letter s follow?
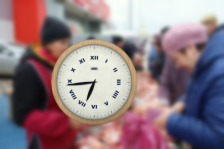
6h44
